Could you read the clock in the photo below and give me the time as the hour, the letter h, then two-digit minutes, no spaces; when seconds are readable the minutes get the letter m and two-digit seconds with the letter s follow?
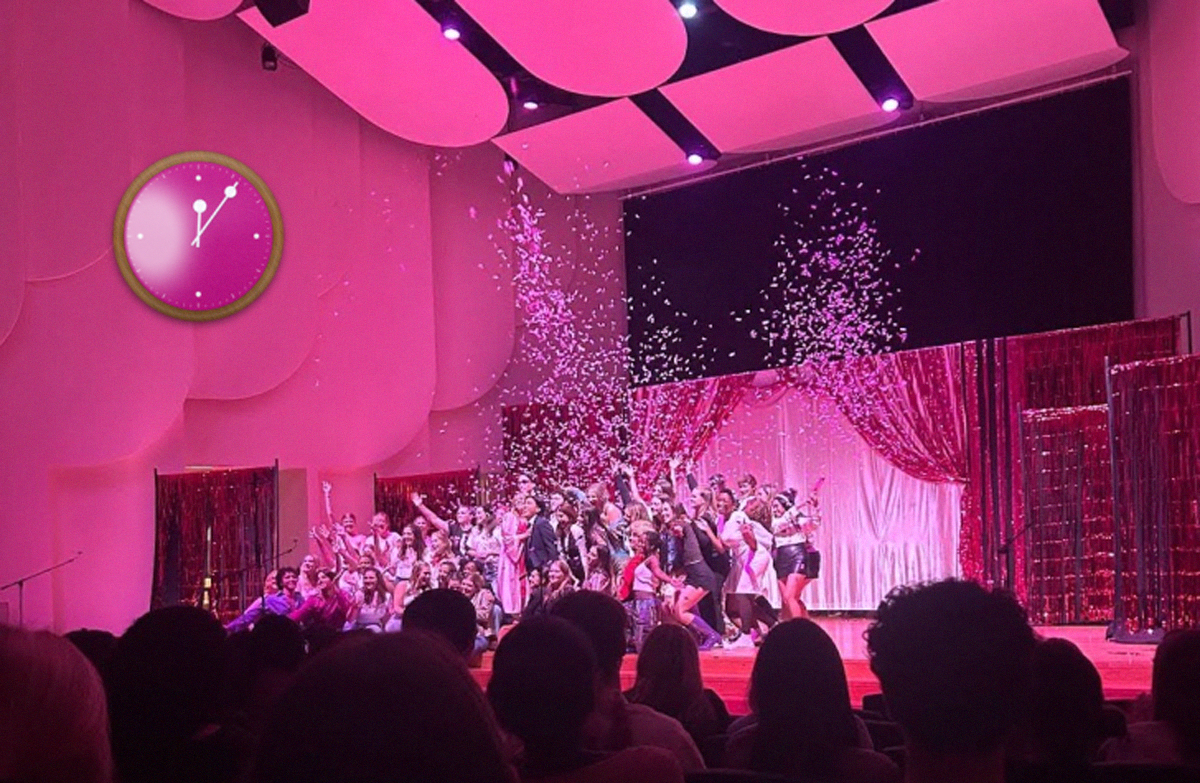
12h06
